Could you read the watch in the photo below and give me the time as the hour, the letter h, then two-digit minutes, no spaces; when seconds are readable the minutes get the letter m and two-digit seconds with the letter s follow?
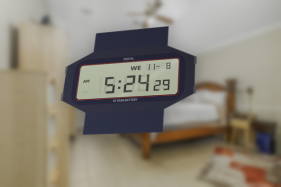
5h24m29s
